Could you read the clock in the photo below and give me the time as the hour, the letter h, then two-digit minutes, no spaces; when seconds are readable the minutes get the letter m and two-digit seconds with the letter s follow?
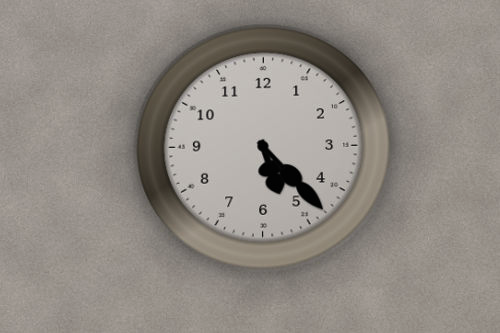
5h23
